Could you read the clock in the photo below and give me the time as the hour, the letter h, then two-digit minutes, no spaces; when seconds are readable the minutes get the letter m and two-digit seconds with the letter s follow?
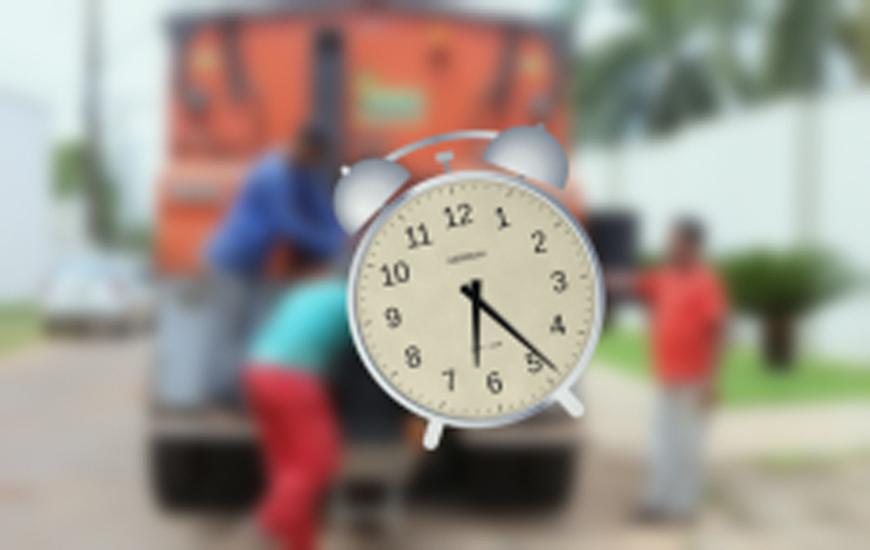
6h24
